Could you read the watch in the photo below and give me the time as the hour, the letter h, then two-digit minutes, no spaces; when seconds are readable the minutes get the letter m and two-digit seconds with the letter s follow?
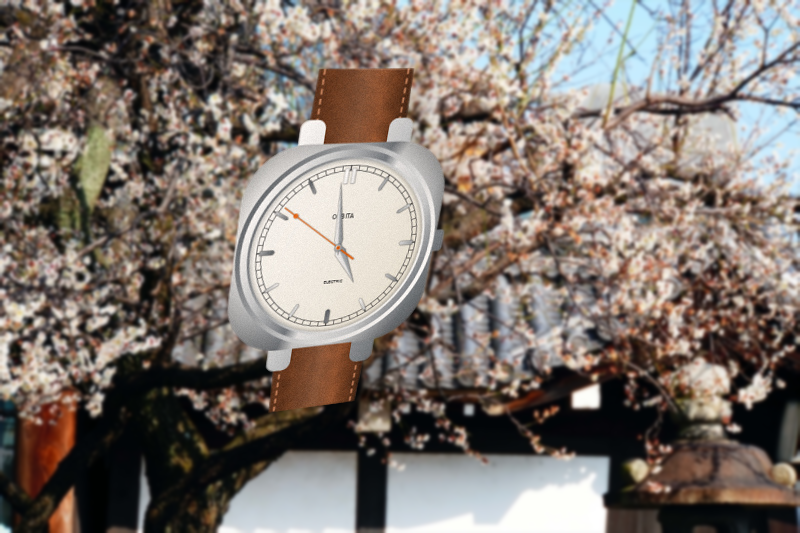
4h58m51s
